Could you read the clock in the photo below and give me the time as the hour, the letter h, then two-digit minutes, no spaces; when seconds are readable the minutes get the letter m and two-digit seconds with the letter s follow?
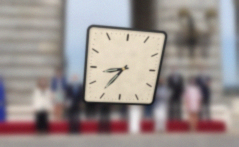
8h36
